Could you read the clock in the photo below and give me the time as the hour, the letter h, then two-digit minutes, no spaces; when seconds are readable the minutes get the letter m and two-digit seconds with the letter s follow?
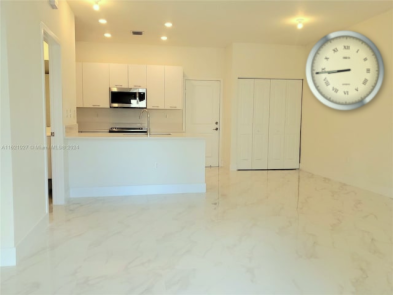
8h44
